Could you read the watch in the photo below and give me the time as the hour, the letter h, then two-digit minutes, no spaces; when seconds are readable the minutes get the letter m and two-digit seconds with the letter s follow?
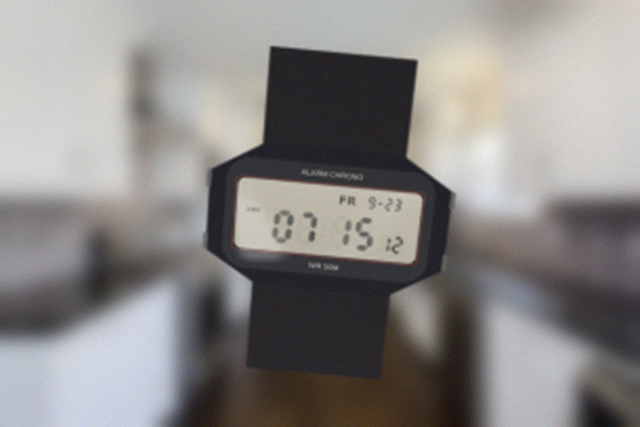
7h15m12s
